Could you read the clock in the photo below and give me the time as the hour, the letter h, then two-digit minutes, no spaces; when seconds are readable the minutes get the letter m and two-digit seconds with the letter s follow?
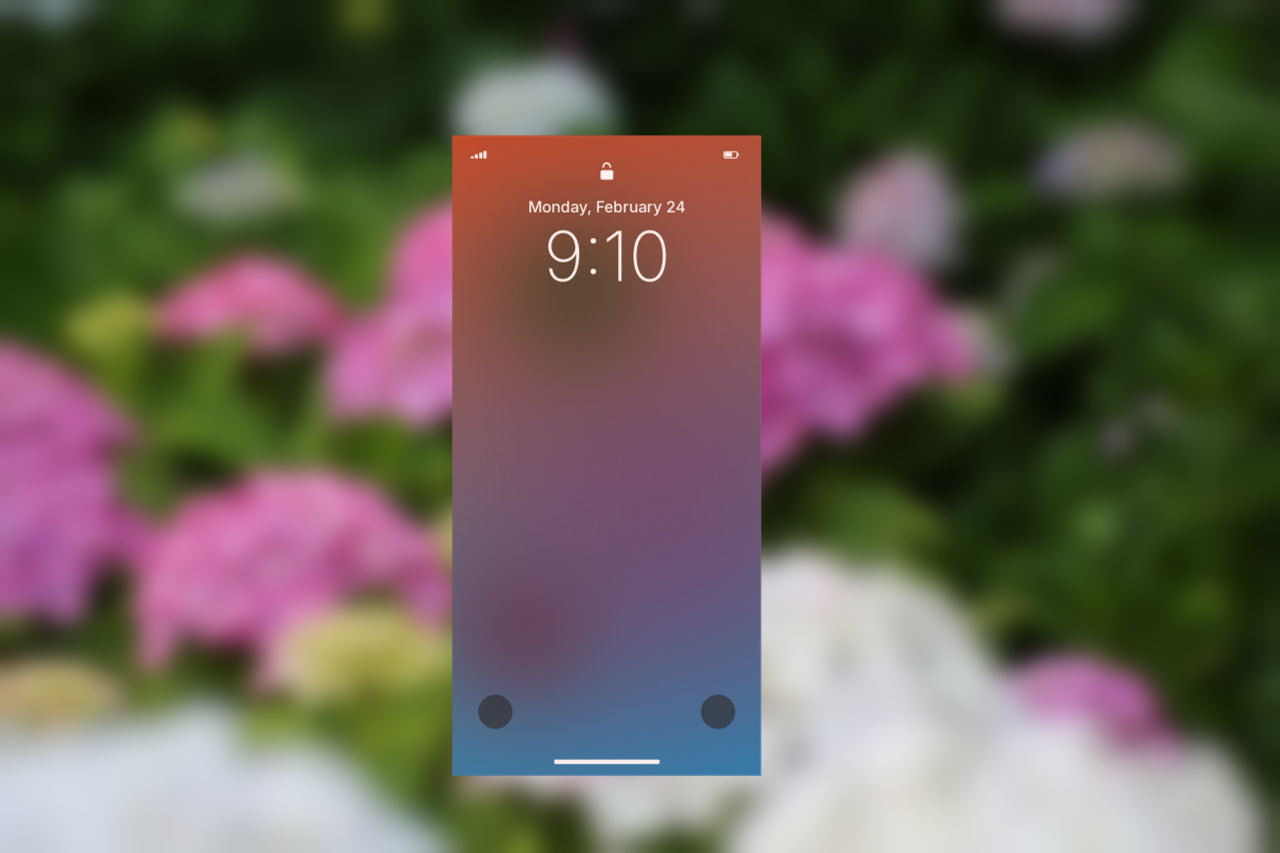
9h10
